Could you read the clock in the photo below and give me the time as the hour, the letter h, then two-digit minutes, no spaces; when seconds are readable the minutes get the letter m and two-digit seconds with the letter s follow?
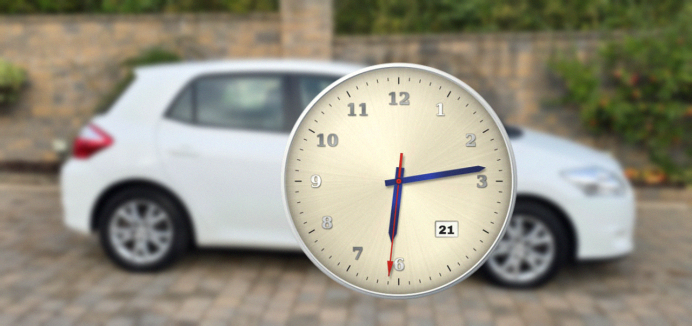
6h13m31s
